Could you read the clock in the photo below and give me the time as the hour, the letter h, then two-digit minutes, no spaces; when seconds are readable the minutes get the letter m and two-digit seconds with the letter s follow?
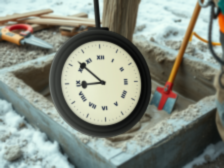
8h52
